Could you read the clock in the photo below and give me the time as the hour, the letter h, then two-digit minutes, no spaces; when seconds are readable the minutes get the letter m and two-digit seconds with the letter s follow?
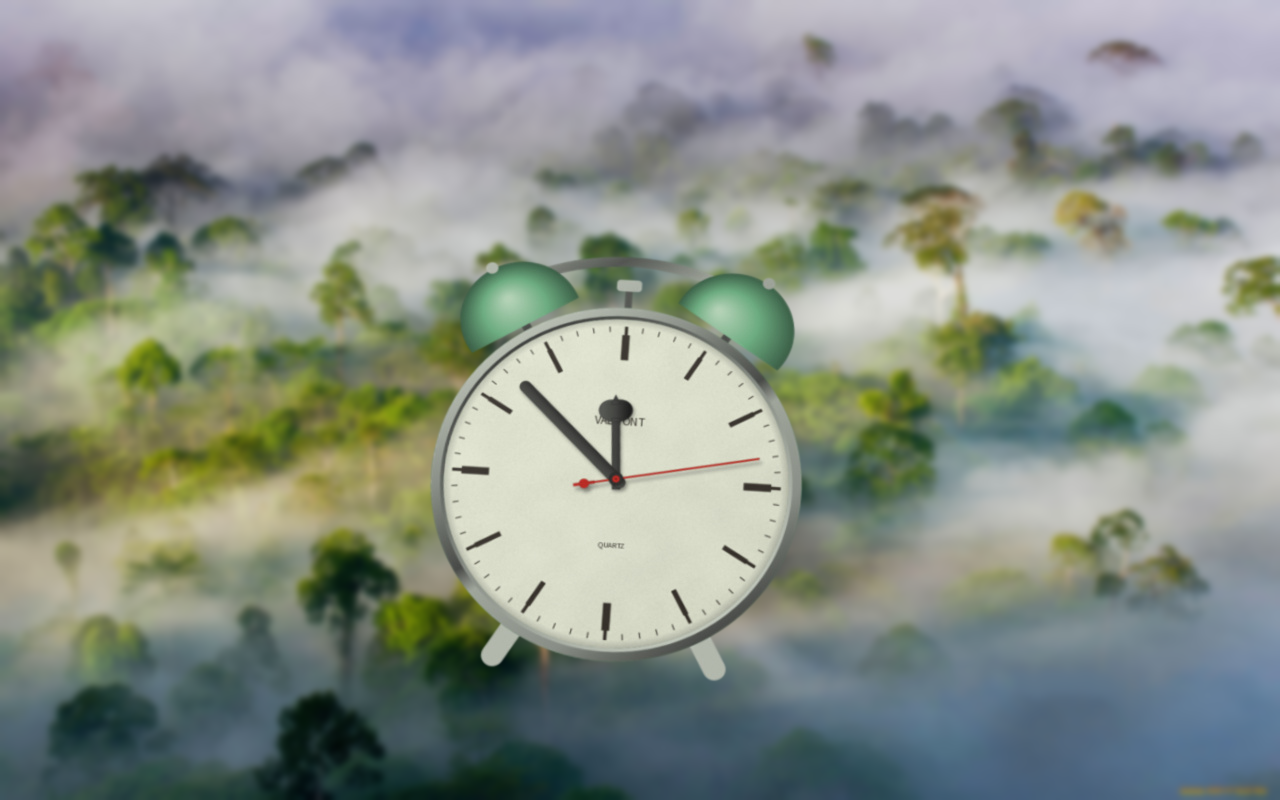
11h52m13s
